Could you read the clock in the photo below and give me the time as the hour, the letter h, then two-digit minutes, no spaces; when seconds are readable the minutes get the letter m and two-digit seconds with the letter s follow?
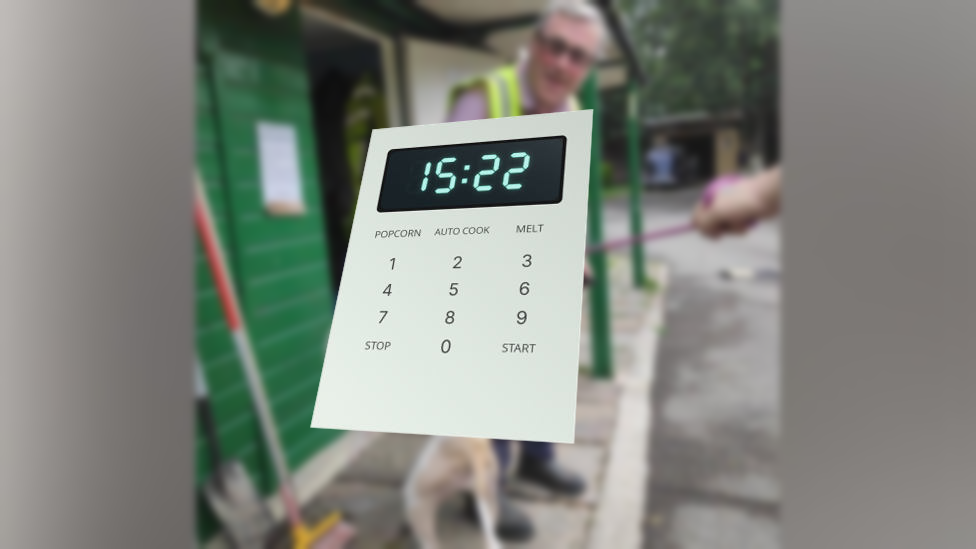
15h22
